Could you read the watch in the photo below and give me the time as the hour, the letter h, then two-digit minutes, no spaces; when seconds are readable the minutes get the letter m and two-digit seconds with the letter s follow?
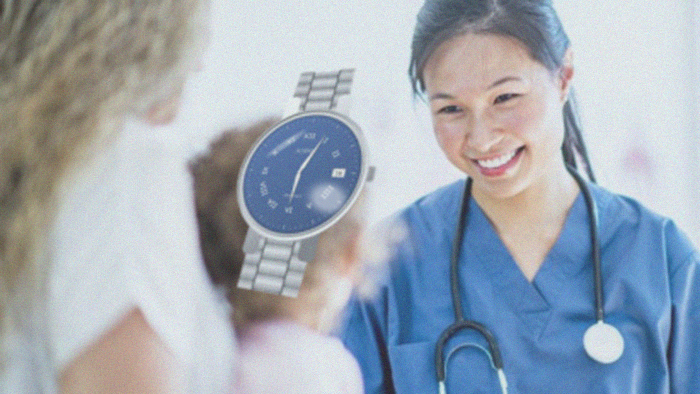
6h04
